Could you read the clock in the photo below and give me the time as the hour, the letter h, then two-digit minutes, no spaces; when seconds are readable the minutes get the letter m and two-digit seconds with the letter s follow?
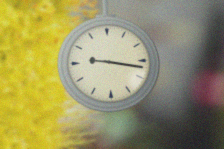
9h17
